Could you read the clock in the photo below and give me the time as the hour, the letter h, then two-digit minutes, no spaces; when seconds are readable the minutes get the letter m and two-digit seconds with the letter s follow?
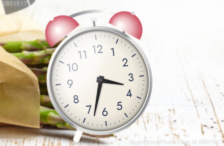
3h33
